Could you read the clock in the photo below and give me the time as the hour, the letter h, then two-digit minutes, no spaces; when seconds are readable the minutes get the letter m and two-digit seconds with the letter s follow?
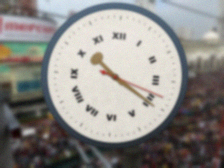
10h20m18s
